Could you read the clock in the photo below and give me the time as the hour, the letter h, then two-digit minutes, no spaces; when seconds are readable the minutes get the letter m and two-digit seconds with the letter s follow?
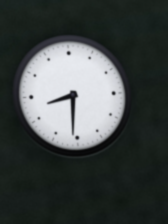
8h31
